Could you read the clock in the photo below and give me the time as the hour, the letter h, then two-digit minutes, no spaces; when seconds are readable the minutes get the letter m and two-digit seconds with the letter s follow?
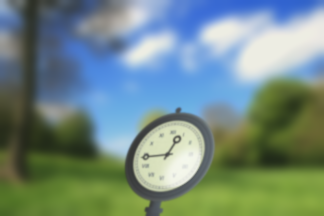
12h44
